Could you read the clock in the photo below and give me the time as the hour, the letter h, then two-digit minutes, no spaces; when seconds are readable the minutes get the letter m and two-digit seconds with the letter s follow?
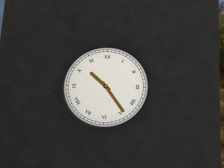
10h24
